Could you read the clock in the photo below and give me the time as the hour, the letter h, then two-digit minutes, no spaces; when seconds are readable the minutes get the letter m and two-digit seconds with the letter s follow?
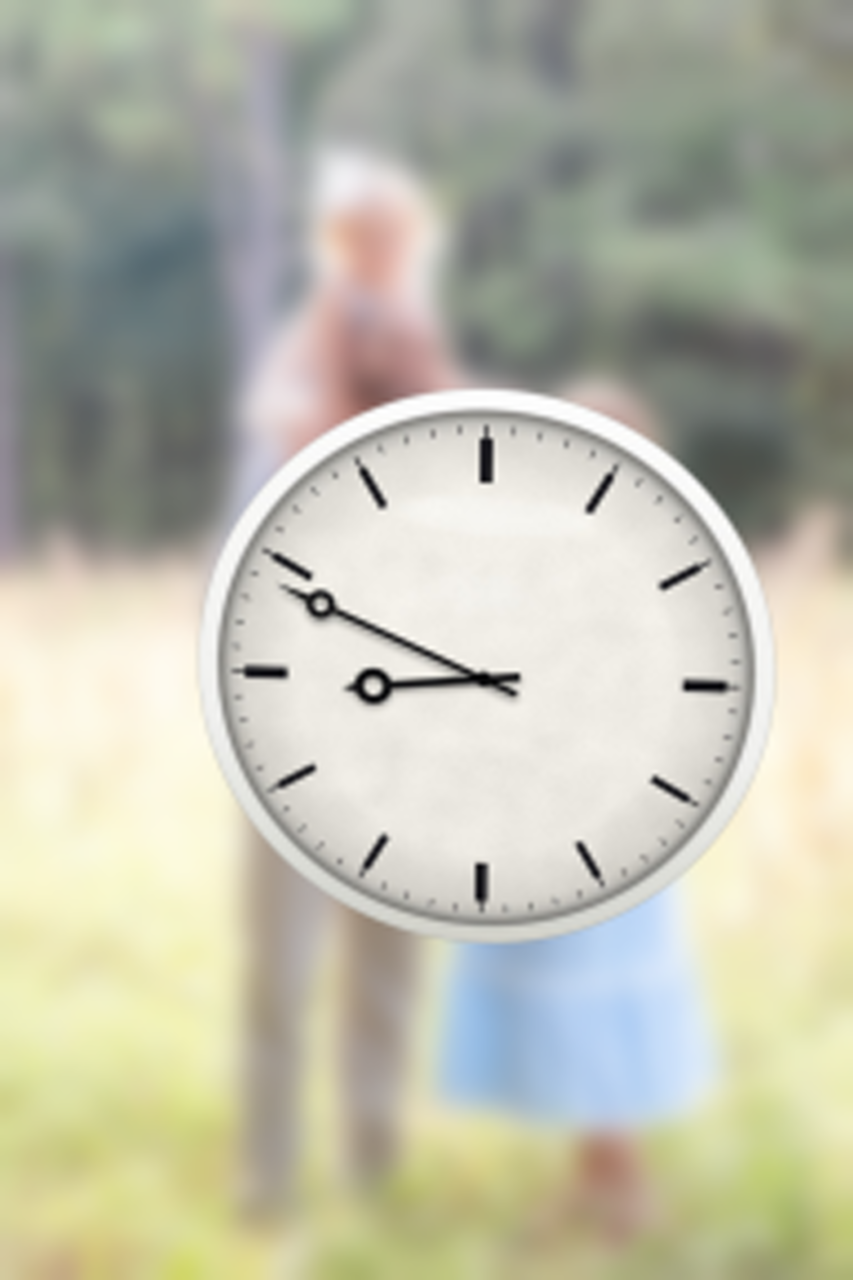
8h49
